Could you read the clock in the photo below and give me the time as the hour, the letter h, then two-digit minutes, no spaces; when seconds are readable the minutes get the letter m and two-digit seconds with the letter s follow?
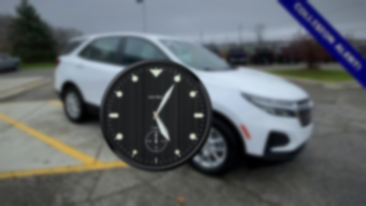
5h05
